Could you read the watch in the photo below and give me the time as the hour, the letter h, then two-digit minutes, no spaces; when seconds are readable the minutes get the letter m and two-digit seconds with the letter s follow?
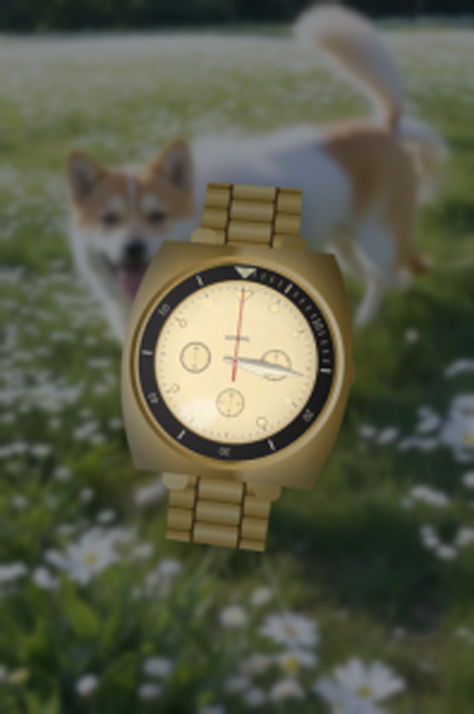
3h16
